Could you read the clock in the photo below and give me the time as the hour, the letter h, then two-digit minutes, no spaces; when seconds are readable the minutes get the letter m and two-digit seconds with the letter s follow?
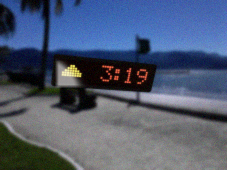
3h19
